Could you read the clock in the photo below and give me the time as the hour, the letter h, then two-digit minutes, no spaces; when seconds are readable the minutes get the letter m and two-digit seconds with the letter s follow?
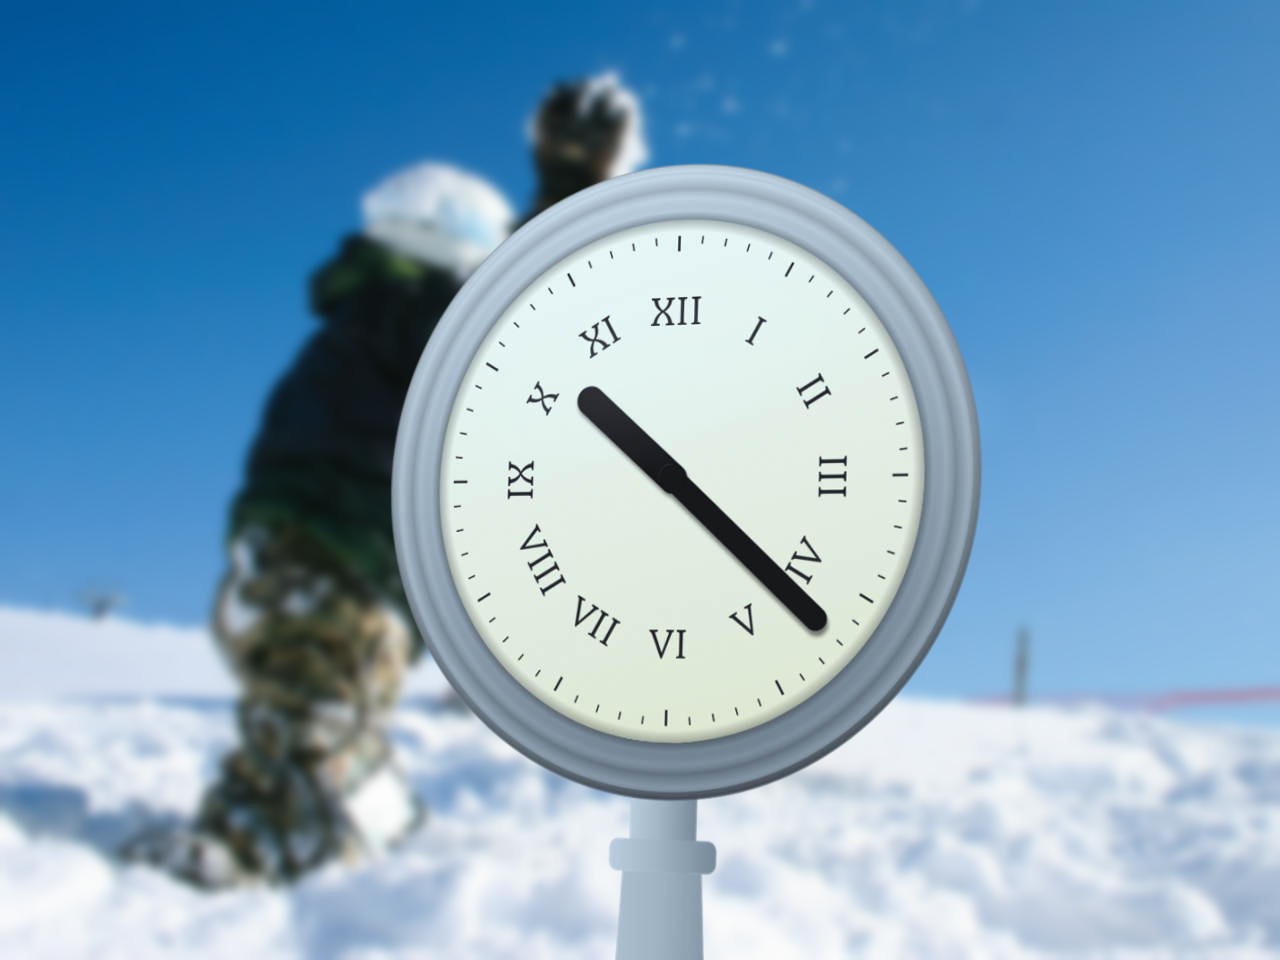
10h22
